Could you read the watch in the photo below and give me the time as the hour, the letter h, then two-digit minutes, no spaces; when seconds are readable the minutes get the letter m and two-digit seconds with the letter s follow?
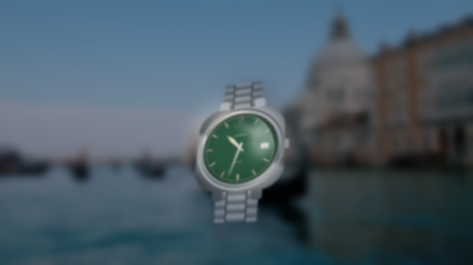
10h33
